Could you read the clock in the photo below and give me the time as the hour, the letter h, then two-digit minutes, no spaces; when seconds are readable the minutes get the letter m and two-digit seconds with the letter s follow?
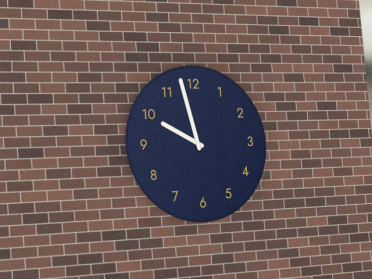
9h58
